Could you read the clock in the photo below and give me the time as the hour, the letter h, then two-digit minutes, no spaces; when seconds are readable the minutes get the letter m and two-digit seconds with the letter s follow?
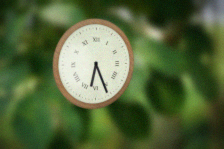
6h26
